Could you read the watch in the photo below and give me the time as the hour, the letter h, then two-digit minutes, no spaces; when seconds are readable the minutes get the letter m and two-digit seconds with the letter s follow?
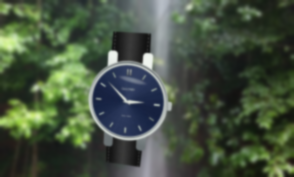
2h52
